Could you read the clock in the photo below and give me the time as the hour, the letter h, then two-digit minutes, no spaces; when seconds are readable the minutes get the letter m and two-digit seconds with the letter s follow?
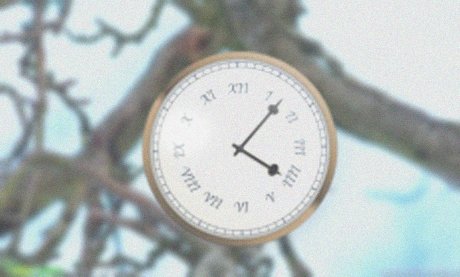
4h07
